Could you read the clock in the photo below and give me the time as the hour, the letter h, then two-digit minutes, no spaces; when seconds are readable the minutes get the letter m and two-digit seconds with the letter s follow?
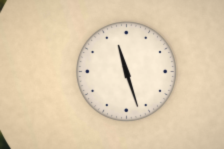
11h27
